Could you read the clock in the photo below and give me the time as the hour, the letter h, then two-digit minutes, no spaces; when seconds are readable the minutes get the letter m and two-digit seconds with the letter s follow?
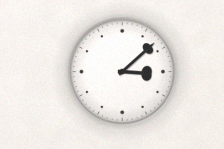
3h08
